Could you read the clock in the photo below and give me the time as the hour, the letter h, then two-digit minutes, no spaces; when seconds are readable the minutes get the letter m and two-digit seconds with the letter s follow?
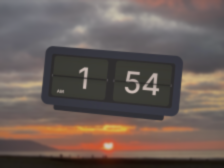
1h54
